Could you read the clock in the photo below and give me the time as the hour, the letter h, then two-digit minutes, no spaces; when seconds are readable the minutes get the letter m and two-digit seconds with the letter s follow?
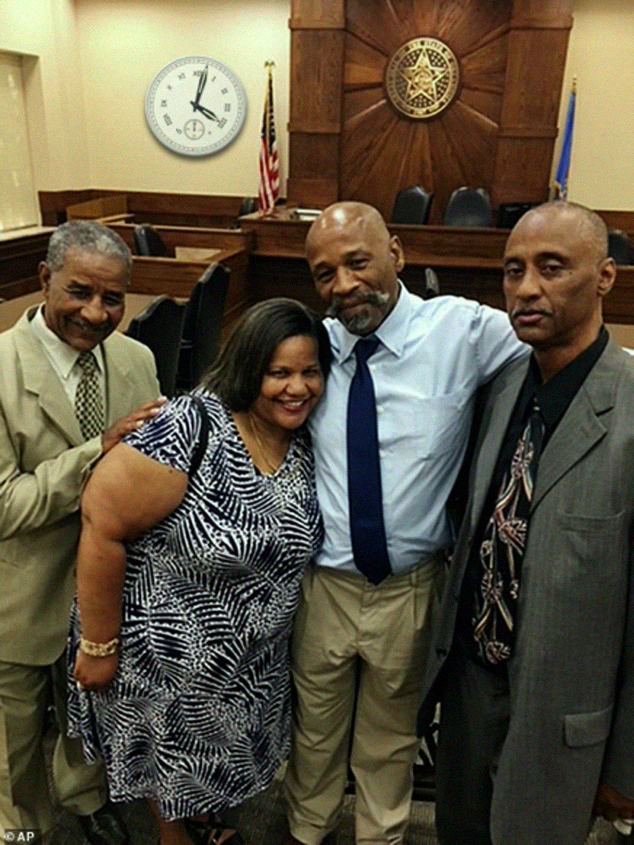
4h02
